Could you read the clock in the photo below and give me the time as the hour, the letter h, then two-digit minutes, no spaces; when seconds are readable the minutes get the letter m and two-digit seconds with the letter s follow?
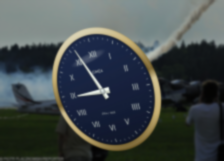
8h56
